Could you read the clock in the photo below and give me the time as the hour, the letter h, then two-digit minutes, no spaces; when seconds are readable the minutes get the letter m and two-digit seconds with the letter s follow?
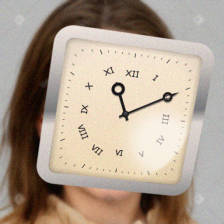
11h10
